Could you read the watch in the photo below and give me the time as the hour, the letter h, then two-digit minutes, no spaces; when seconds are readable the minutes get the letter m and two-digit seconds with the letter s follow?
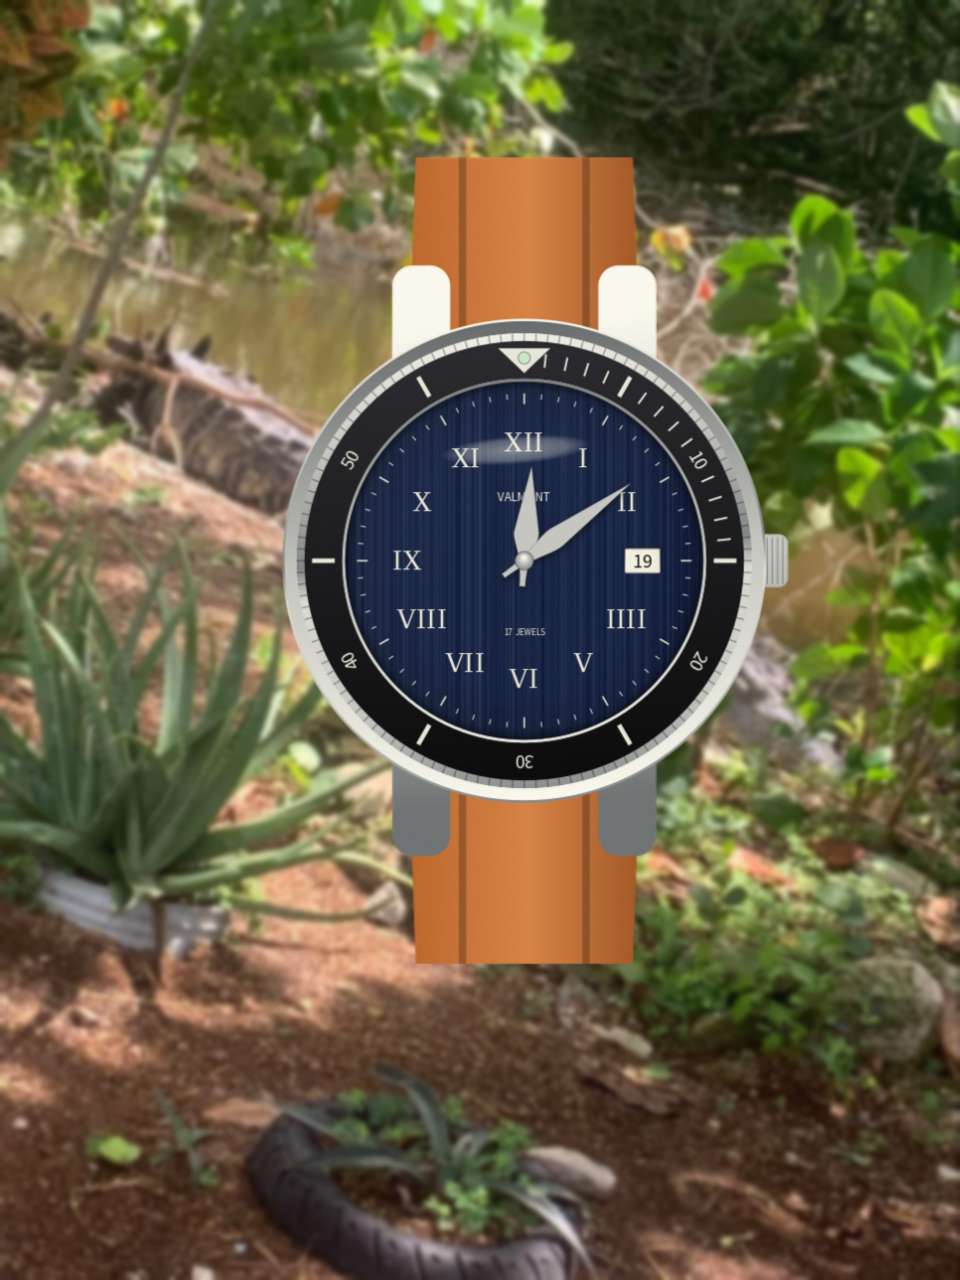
12h09
